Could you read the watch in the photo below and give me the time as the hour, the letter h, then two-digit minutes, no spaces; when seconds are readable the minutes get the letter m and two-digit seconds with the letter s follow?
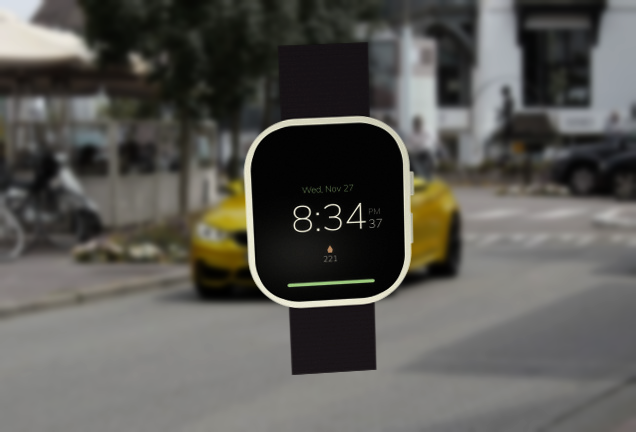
8h34m37s
